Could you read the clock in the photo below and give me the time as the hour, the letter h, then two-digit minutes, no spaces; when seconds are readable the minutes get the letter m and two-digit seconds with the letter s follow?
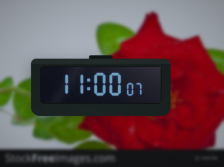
11h00m07s
